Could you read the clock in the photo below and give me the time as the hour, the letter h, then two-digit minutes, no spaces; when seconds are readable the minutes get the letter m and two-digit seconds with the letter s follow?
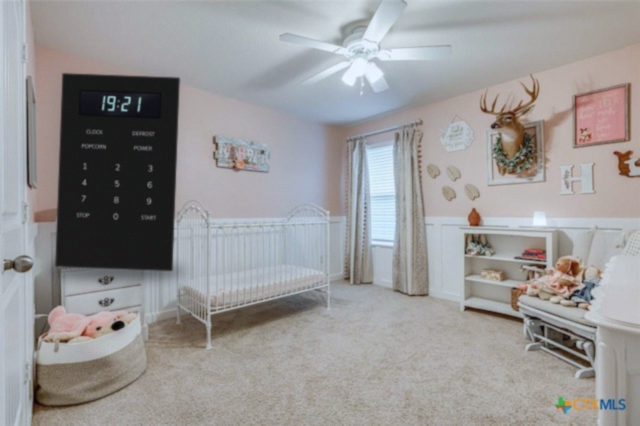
19h21
